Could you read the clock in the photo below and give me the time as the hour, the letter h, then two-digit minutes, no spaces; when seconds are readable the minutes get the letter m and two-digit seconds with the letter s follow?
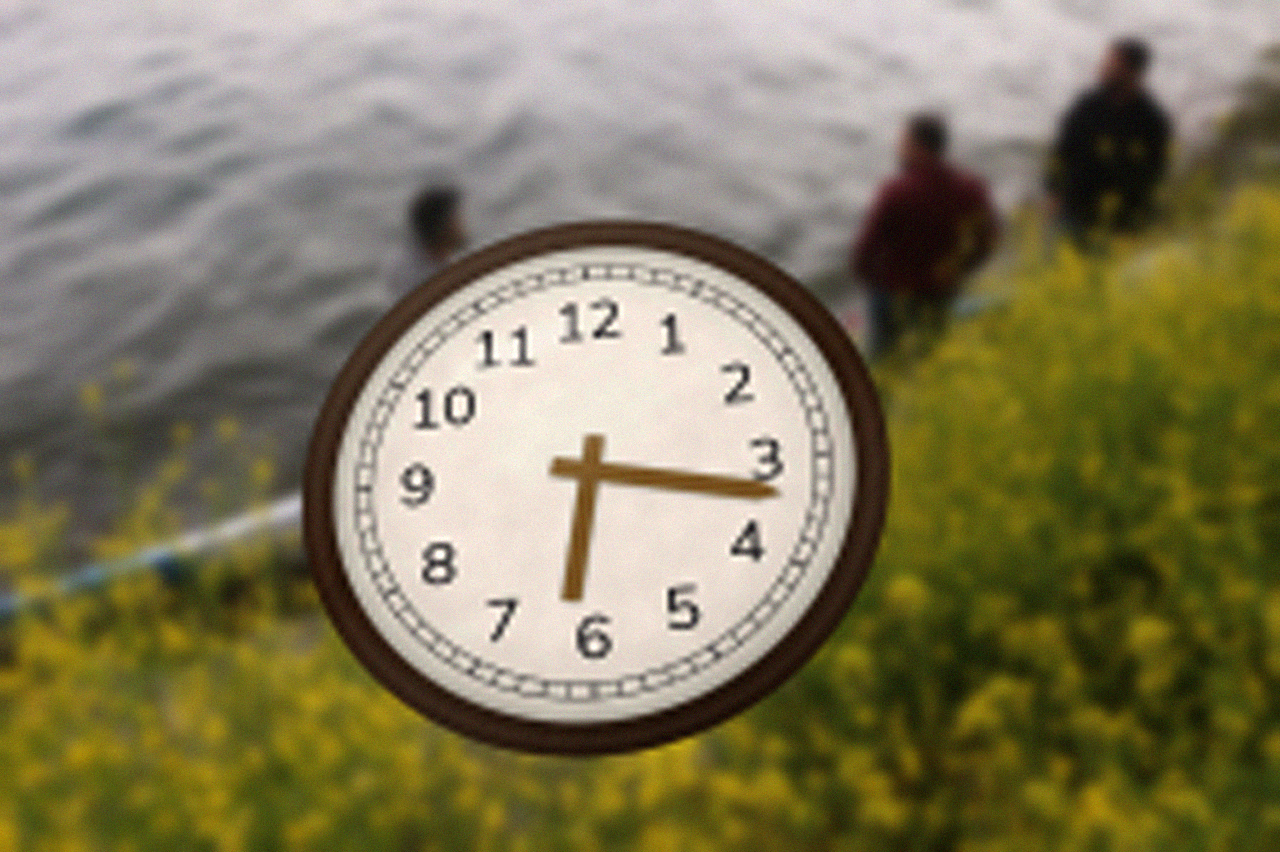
6h17
